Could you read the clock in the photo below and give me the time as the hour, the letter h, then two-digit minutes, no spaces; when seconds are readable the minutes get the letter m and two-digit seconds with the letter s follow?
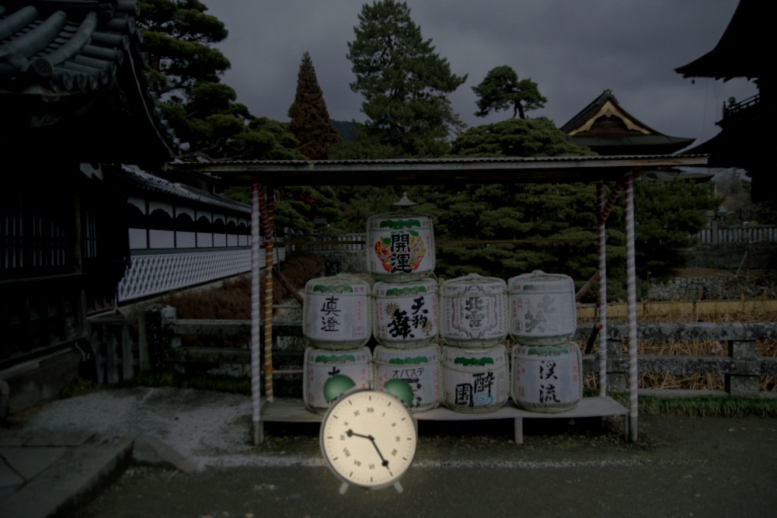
9h25
